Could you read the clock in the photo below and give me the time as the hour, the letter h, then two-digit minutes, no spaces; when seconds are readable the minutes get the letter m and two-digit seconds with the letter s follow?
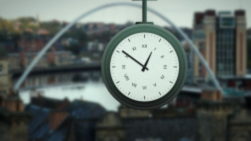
12h51
